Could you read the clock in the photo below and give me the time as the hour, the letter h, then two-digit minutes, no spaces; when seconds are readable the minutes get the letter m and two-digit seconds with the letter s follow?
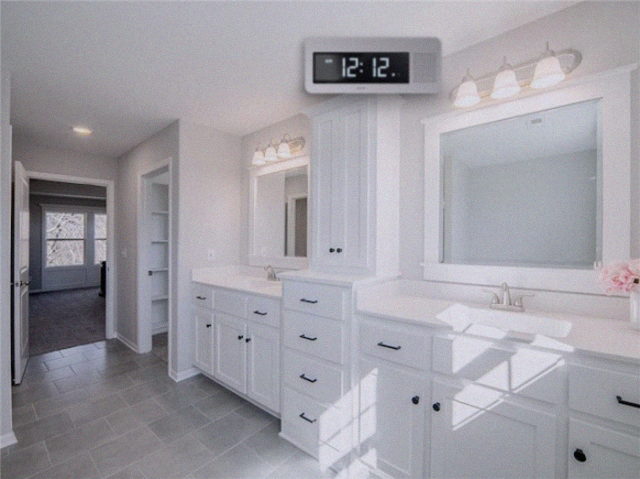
12h12
